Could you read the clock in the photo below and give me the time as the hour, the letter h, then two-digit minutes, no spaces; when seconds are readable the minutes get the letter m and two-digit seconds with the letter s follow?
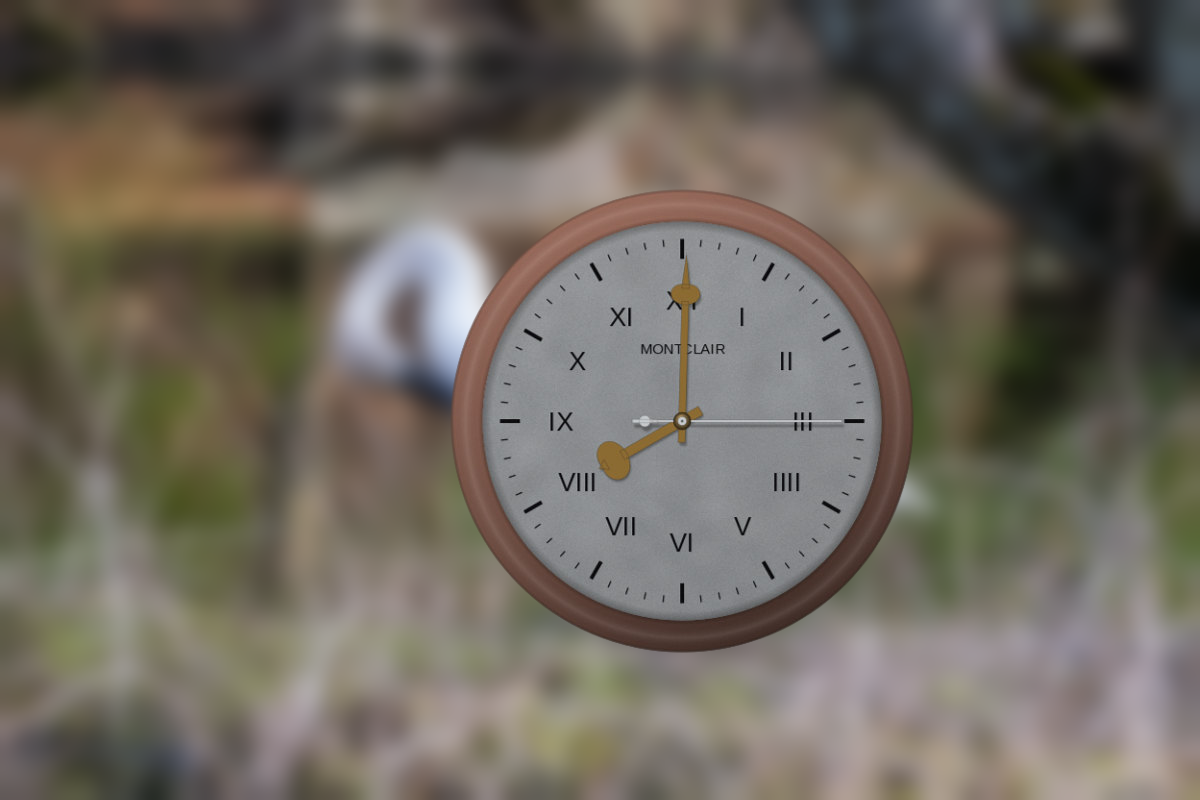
8h00m15s
